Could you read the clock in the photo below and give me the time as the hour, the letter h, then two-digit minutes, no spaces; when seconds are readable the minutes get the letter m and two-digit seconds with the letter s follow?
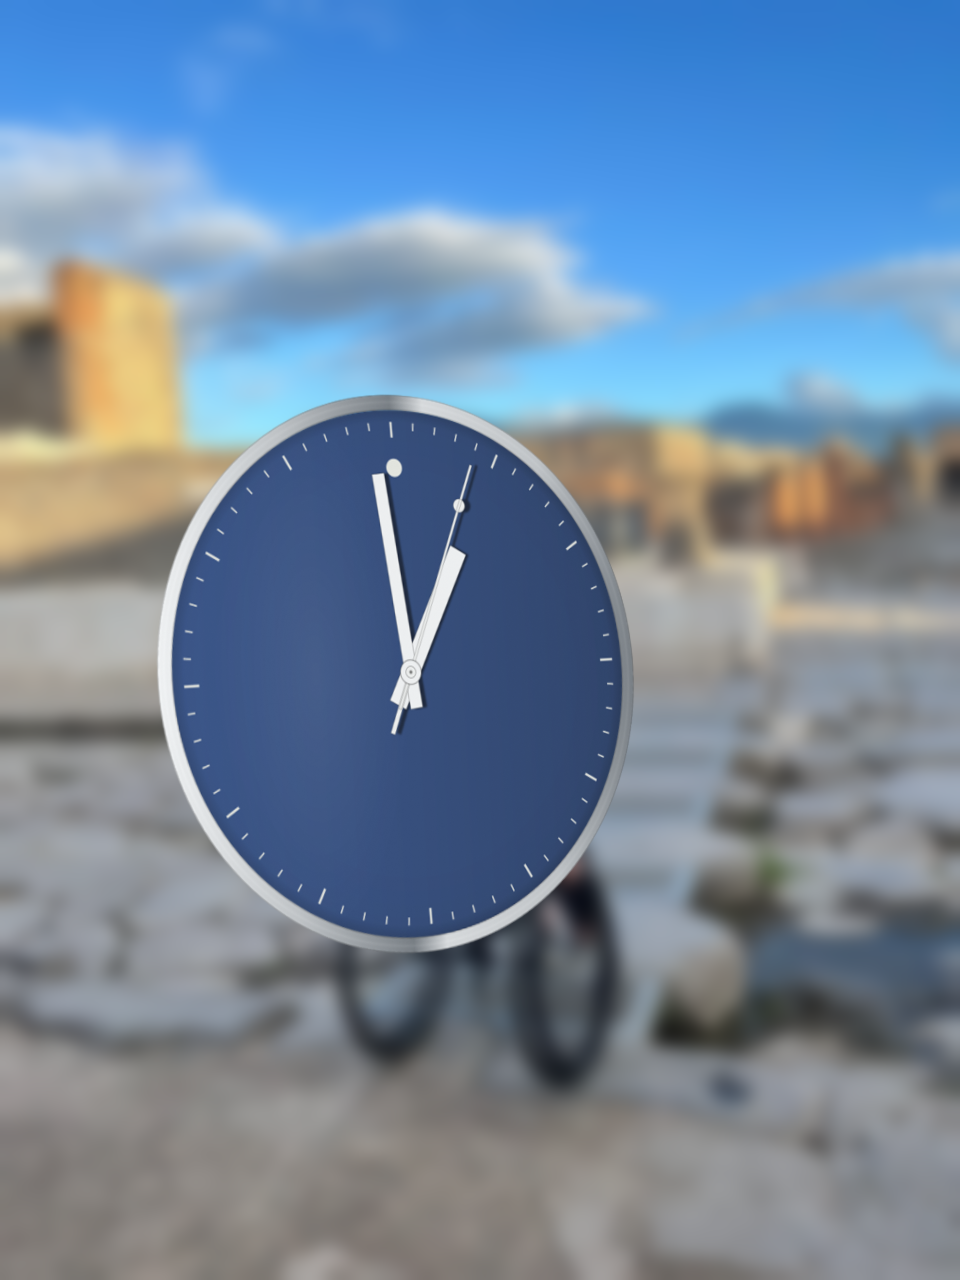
12h59m04s
